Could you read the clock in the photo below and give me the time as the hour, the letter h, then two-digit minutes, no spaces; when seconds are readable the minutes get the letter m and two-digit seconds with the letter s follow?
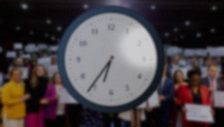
6h36
